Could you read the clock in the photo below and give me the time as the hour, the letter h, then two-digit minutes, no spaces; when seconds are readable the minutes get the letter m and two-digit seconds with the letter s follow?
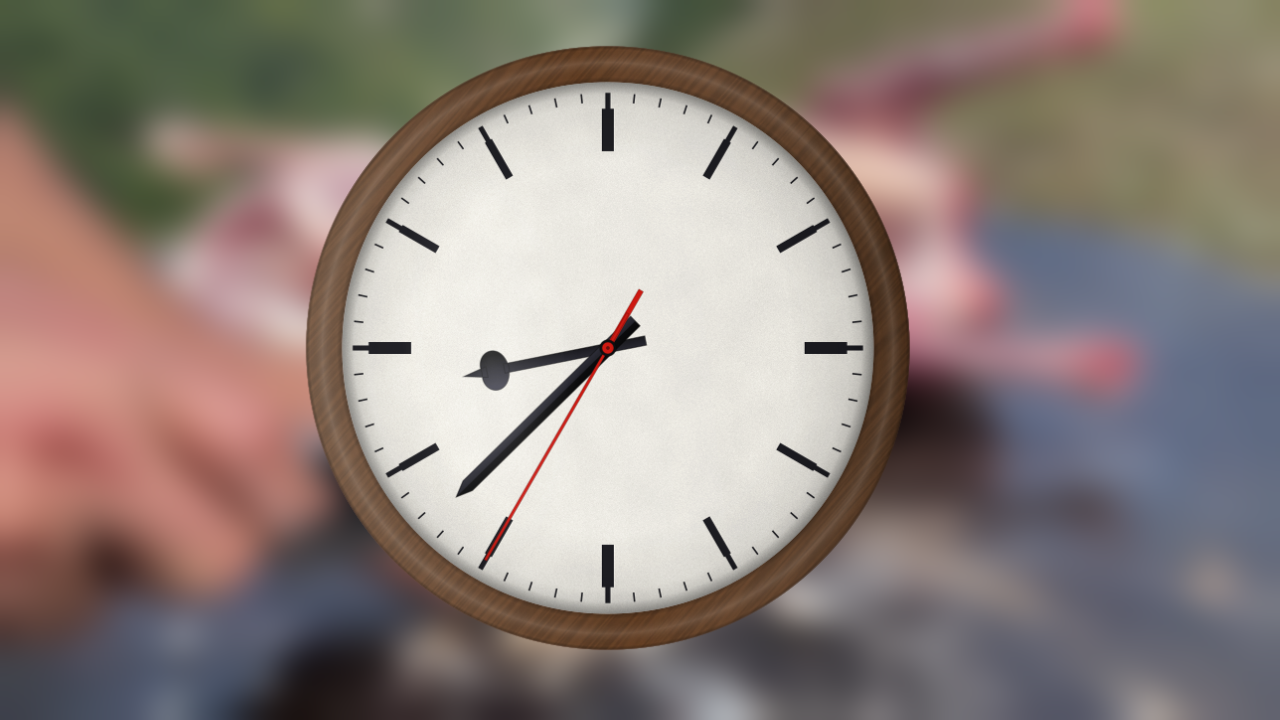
8h37m35s
